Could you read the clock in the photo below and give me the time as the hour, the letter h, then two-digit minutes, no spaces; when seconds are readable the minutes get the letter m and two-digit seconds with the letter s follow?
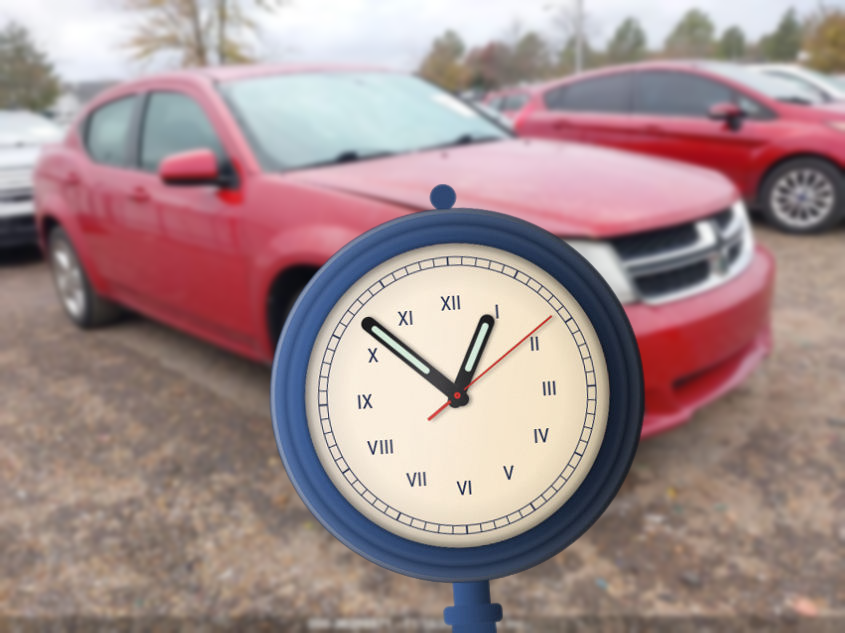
12h52m09s
